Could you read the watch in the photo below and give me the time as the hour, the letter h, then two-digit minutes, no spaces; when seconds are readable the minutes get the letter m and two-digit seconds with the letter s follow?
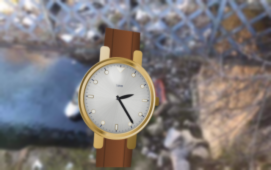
2h24
